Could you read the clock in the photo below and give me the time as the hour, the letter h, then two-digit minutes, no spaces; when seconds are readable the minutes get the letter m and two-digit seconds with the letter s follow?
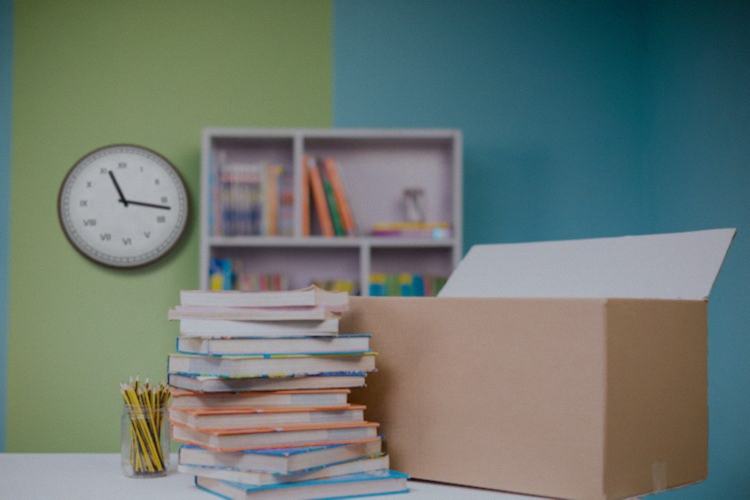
11h17
